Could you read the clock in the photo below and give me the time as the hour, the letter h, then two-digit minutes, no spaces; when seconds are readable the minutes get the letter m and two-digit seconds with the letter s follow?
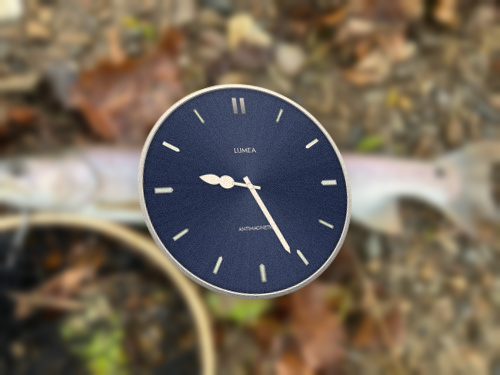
9h26
